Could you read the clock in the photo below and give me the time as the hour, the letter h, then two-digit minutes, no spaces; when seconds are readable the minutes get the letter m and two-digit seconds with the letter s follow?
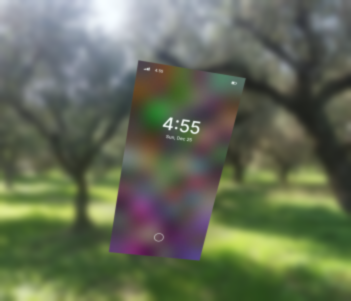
4h55
